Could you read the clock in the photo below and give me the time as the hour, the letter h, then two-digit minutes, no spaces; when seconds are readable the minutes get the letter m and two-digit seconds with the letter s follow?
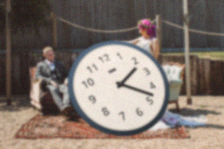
2h23
